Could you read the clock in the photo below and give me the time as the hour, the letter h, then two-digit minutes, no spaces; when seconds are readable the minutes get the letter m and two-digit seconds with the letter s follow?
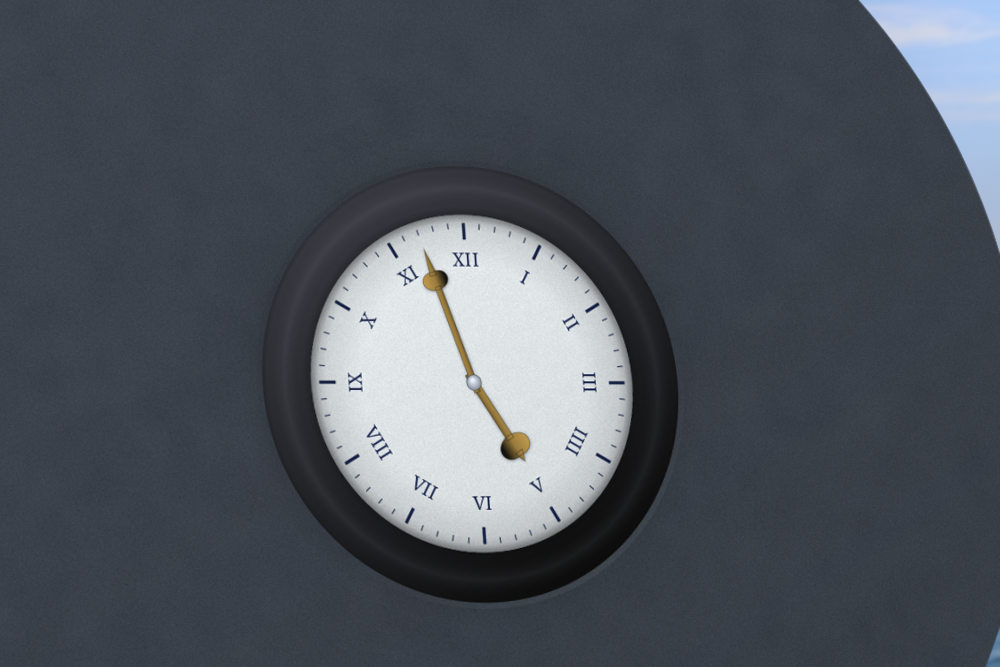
4h57
